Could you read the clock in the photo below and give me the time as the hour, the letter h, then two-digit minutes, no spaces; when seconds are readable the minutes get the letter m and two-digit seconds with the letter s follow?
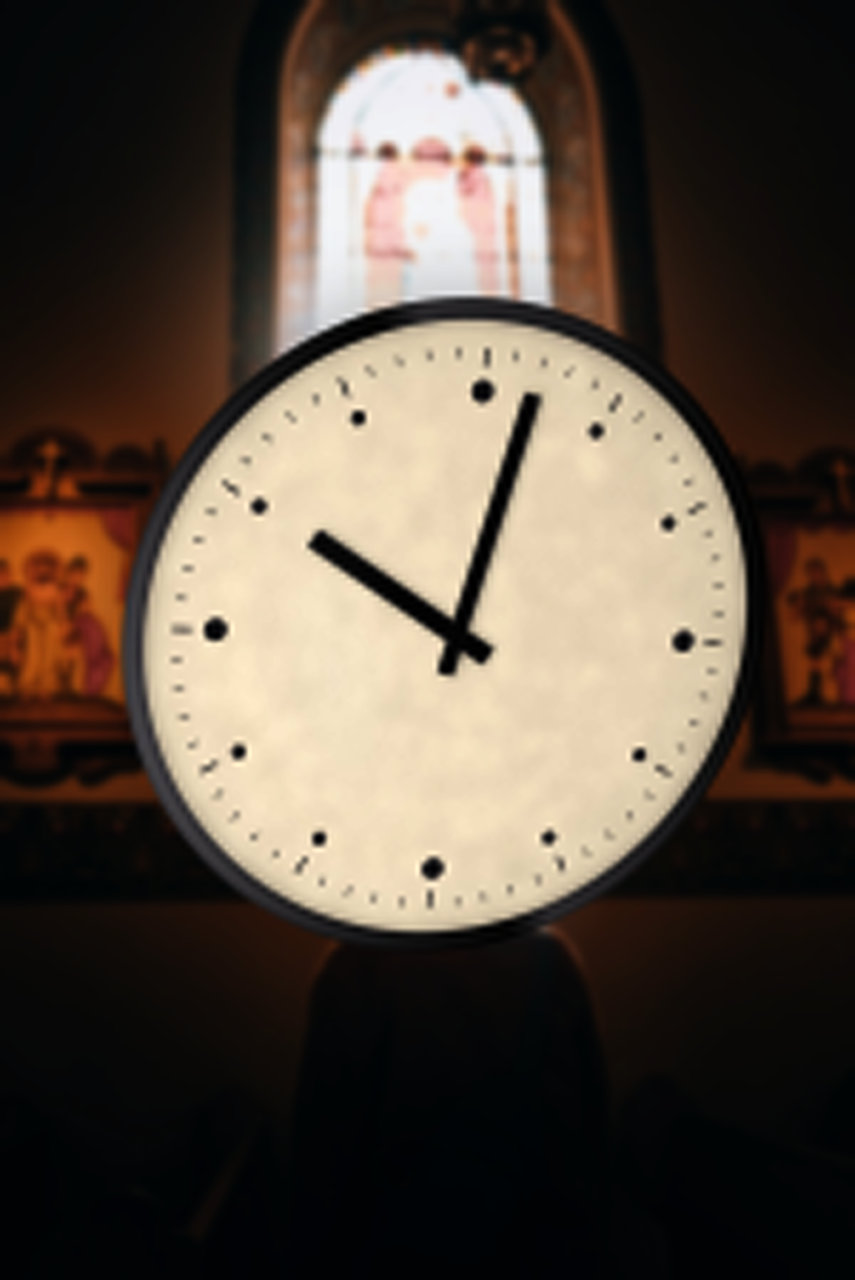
10h02
